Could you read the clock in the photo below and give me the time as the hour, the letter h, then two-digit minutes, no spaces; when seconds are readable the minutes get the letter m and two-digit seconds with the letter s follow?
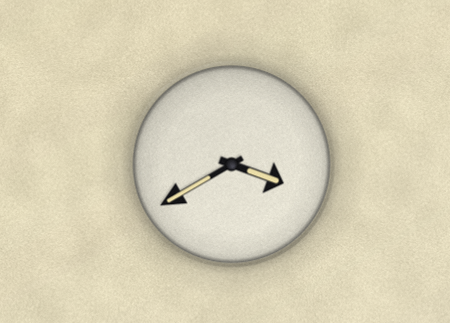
3h40
